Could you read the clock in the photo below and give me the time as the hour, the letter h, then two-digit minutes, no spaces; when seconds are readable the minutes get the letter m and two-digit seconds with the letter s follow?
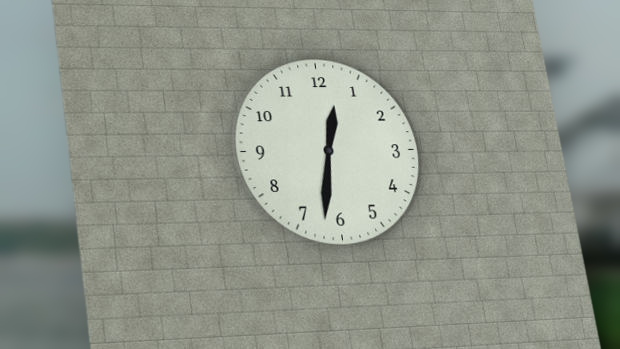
12h32
